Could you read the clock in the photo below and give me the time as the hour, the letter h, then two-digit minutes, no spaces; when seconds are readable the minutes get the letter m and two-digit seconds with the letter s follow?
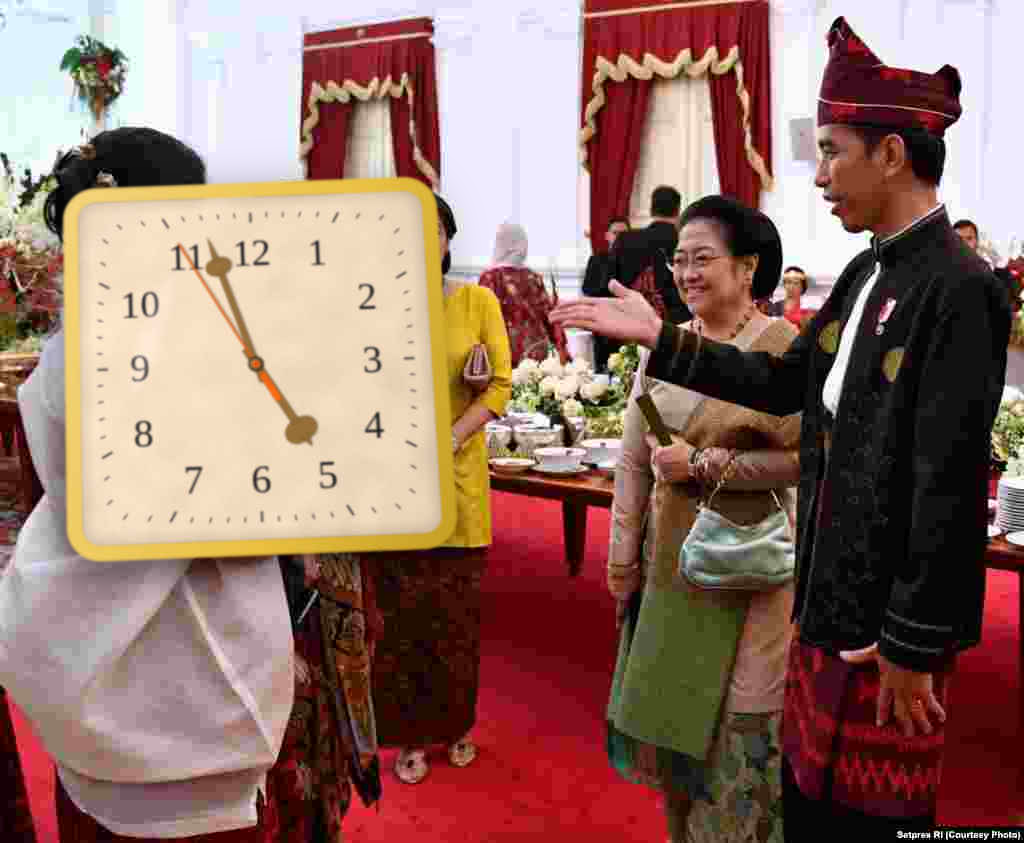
4h56m55s
